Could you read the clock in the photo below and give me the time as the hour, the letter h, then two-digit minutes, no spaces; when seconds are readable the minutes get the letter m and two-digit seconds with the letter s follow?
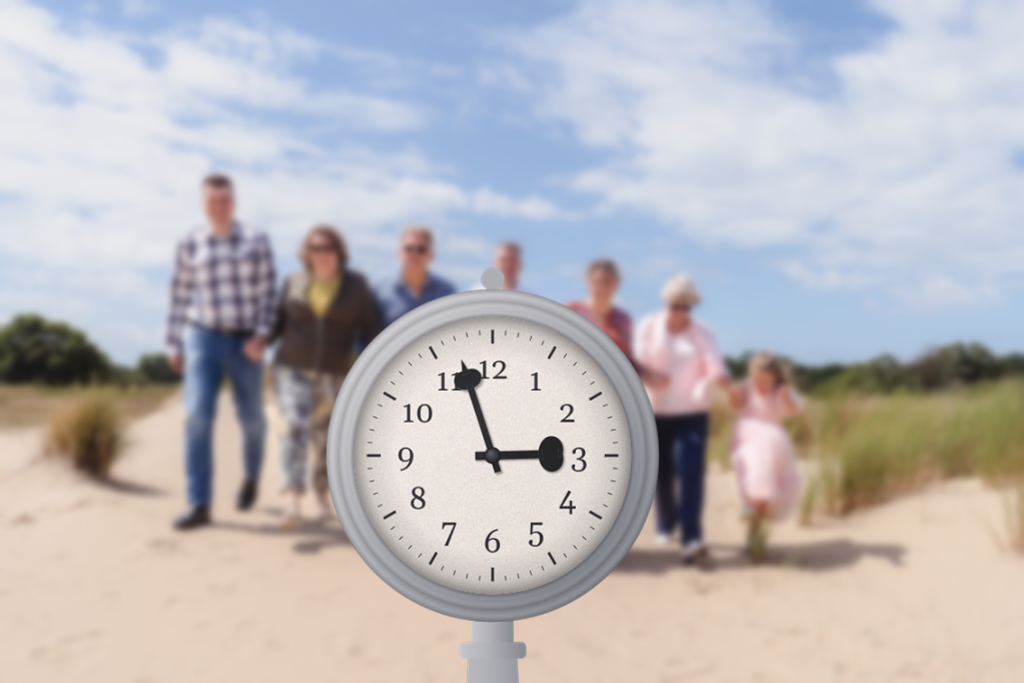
2h57
